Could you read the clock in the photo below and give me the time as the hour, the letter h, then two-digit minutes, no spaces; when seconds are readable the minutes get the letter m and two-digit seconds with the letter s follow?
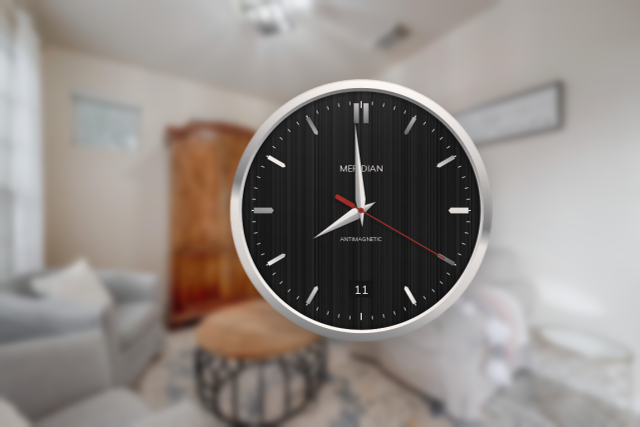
7h59m20s
